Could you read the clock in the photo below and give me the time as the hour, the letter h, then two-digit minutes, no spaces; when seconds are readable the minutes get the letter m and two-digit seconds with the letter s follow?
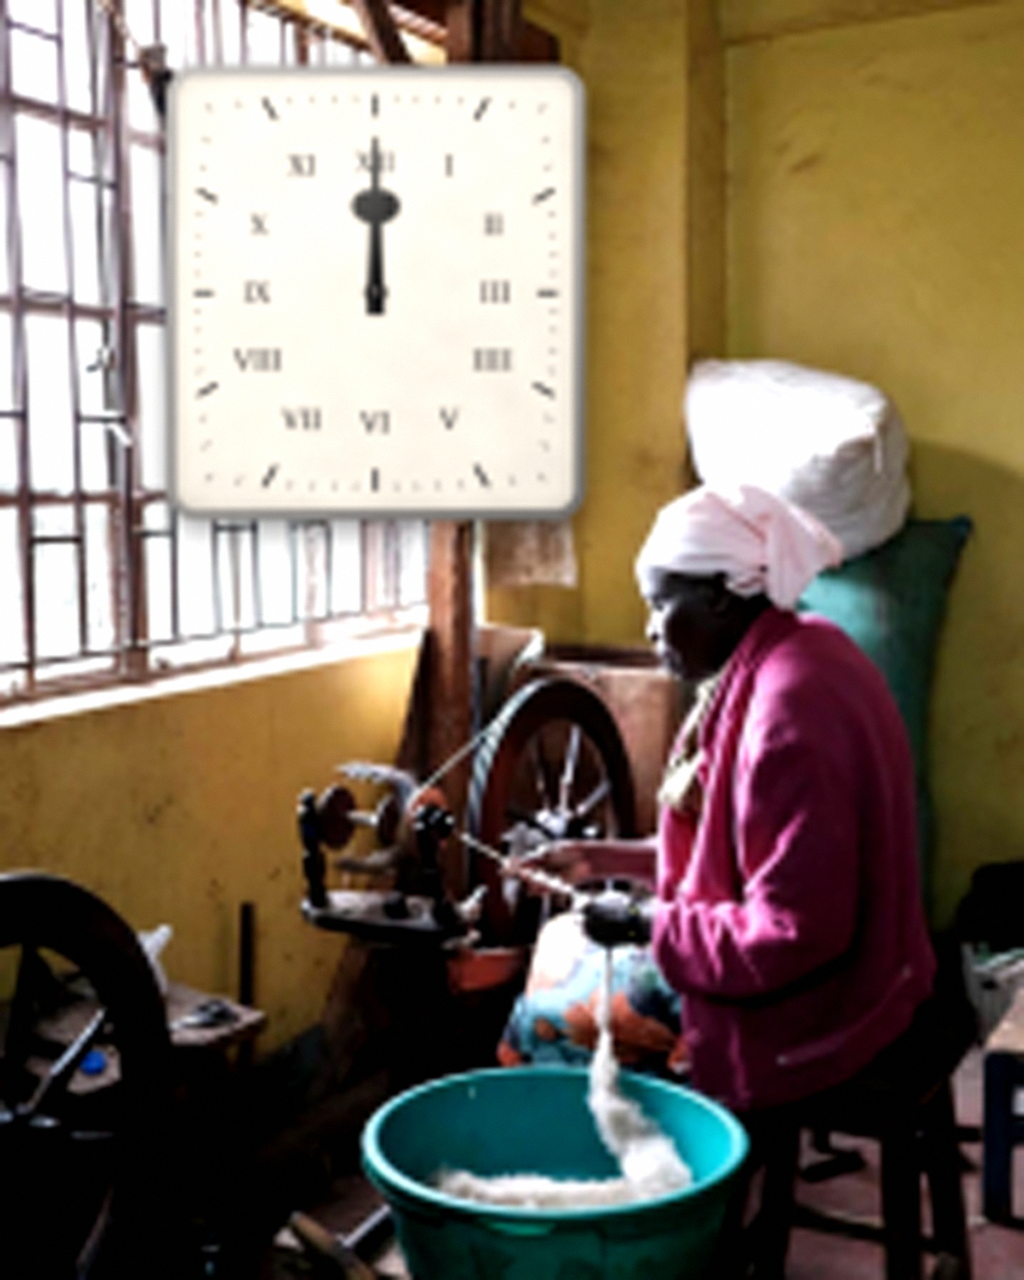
12h00
